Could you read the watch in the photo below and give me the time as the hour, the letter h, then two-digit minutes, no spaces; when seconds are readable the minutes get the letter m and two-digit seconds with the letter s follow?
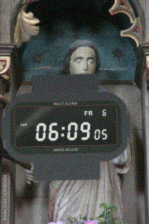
6h09m05s
